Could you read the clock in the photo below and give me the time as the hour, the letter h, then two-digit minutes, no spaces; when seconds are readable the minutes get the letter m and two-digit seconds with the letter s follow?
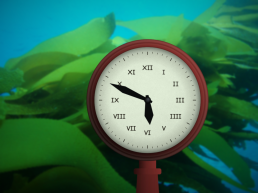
5h49
